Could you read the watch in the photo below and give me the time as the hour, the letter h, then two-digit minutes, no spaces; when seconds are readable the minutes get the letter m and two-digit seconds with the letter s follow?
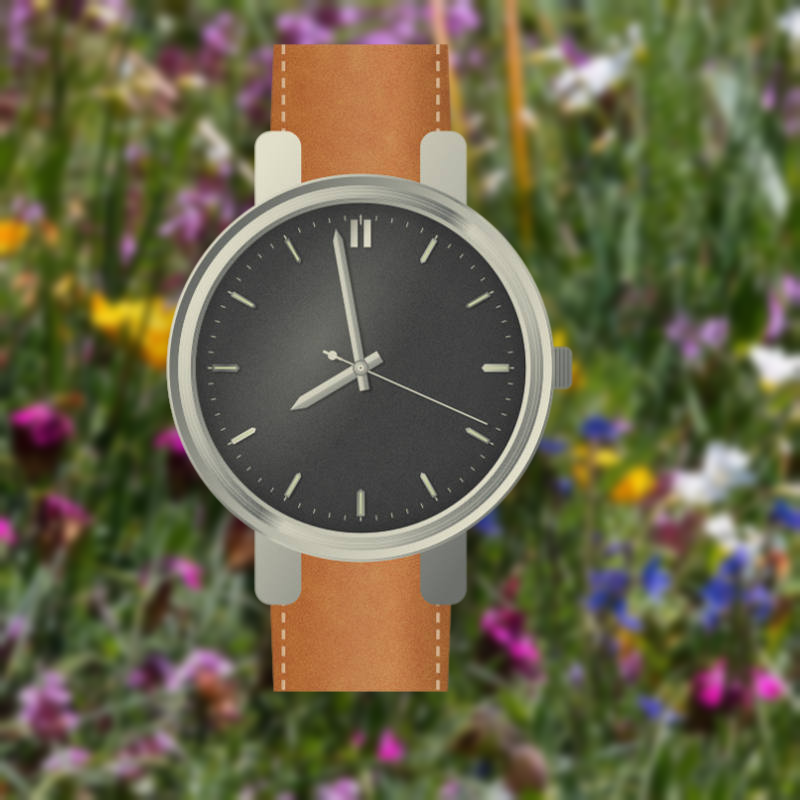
7h58m19s
